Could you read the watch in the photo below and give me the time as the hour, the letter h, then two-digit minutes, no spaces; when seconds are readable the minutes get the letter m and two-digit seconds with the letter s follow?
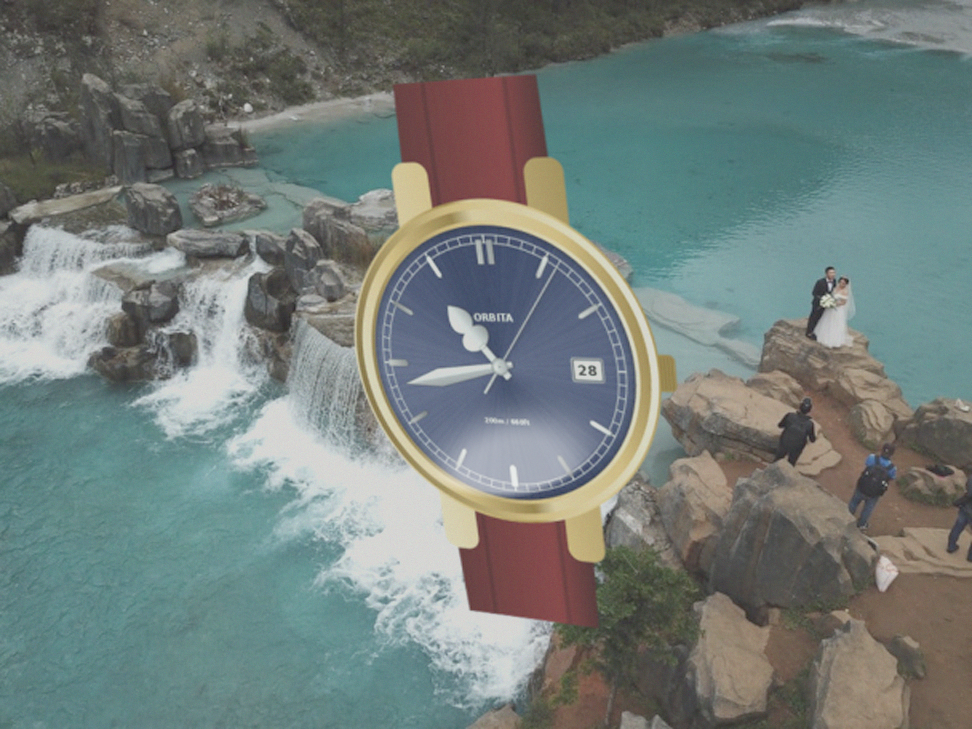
10h43m06s
